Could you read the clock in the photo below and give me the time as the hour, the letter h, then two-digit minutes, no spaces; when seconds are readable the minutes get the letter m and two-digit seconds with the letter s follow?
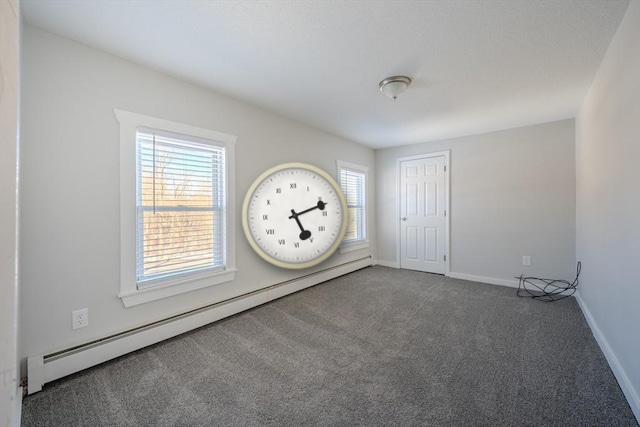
5h12
